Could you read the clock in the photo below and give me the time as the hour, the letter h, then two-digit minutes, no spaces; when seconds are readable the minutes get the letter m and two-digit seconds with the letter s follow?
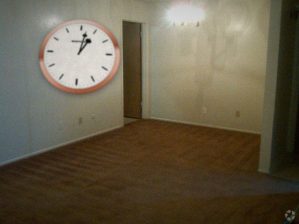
1h02
